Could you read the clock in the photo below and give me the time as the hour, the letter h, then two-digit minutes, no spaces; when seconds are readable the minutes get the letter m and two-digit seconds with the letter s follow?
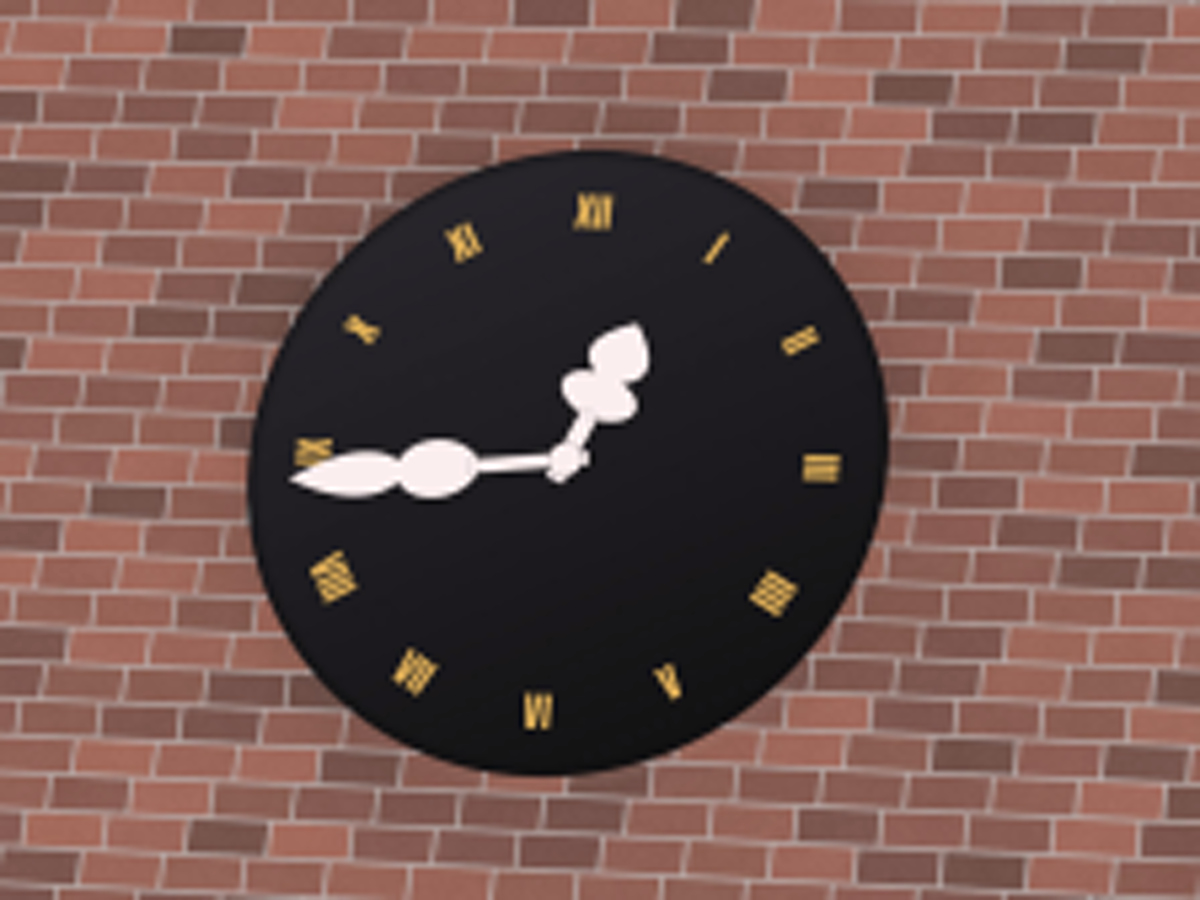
12h44
